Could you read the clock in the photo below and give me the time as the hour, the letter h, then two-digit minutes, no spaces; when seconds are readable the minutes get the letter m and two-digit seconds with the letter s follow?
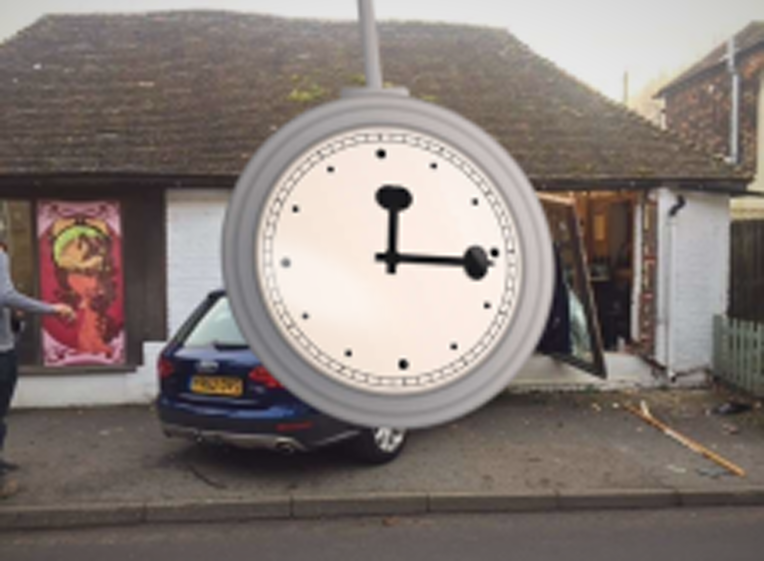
12h16
